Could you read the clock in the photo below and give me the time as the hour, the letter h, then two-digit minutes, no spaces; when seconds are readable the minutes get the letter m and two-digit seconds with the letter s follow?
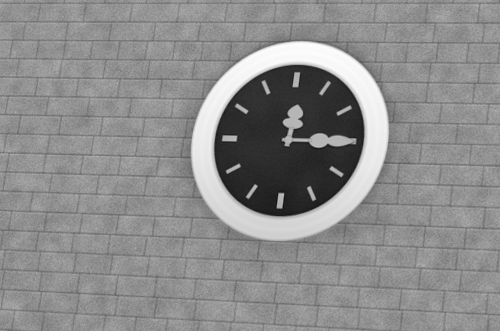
12h15
